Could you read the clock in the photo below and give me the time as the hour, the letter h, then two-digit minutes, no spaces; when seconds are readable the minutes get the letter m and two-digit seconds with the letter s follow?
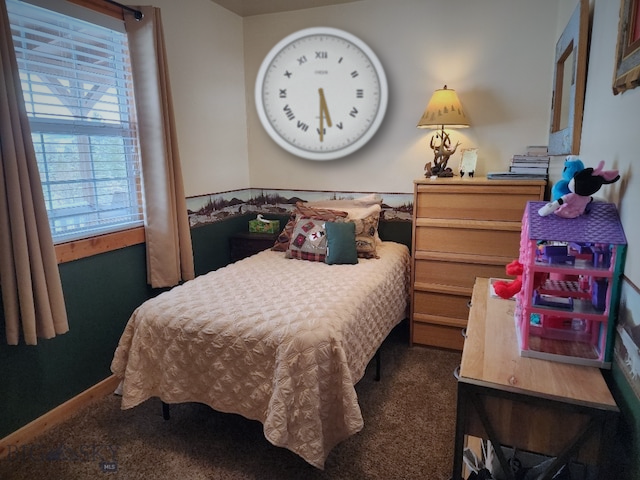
5h30
